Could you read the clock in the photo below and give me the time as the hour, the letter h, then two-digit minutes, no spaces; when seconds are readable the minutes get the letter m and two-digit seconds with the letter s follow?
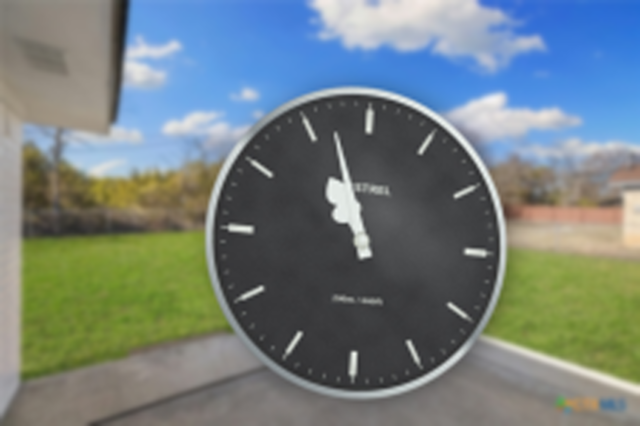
10h57
